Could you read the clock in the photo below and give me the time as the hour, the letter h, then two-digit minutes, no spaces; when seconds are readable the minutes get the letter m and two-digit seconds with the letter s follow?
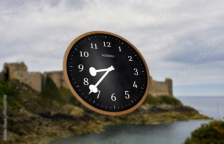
8h37
